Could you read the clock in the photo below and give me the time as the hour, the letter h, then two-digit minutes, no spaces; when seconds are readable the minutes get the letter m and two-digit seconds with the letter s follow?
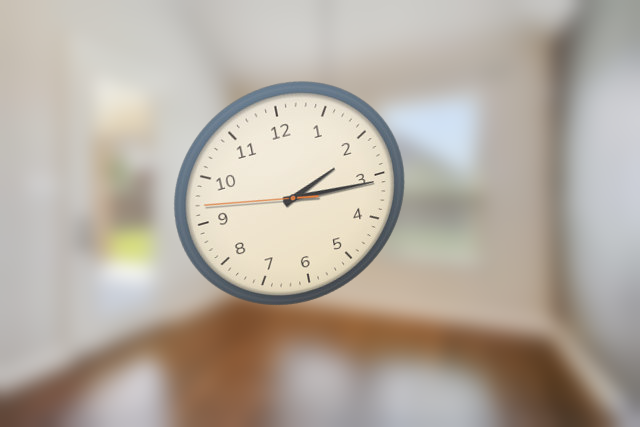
2h15m47s
